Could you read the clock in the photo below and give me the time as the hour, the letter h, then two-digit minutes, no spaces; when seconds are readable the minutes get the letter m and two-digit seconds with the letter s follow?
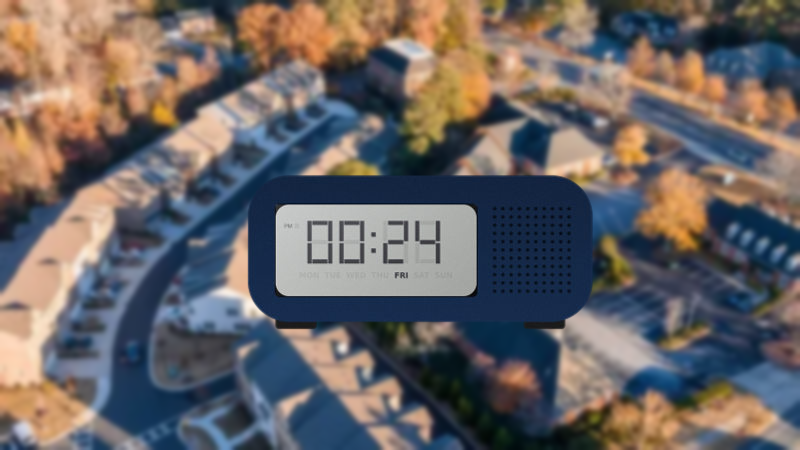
0h24
